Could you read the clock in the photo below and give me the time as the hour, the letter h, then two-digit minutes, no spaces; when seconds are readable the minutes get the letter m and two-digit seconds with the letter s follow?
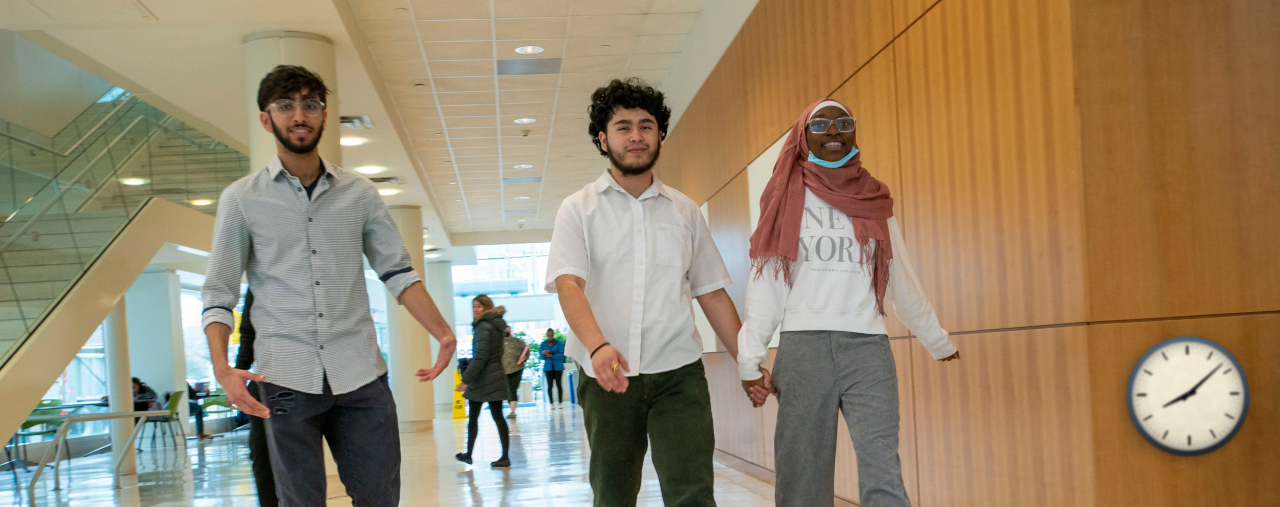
8h08
